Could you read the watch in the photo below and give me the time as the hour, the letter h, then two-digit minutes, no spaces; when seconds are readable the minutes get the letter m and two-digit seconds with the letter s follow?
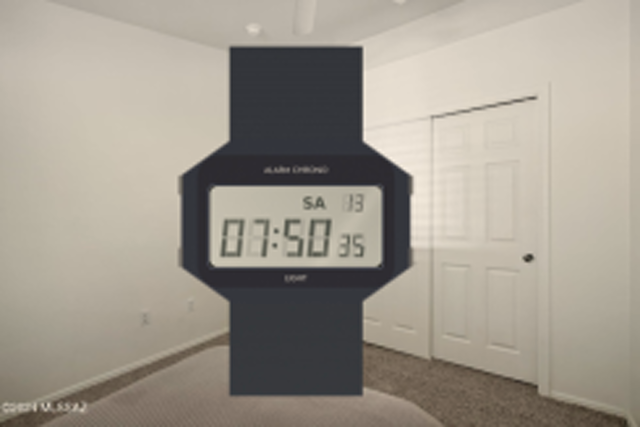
7h50m35s
